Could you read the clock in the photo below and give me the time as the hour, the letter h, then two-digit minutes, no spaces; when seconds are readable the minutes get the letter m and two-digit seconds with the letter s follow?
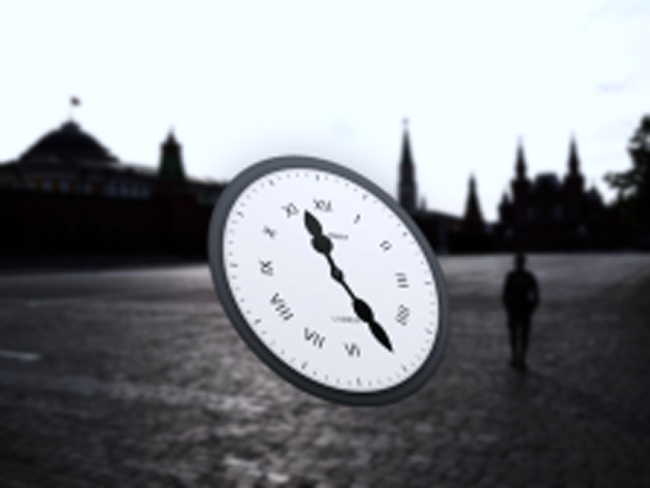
11h25
